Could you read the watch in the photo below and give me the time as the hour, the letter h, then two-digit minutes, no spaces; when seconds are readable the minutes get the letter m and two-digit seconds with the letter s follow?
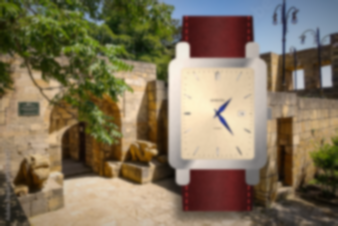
1h24
